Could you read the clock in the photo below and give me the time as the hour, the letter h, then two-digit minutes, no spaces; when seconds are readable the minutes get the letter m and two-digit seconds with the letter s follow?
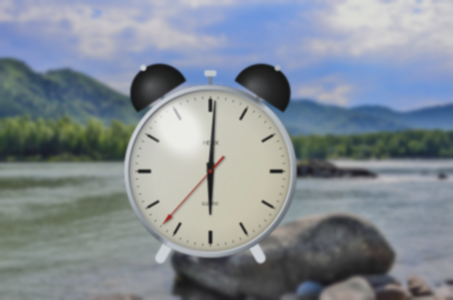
6h00m37s
